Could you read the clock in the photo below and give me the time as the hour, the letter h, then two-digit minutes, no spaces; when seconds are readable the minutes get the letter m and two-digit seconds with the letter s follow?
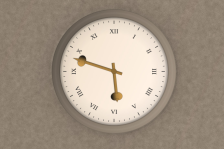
5h48
